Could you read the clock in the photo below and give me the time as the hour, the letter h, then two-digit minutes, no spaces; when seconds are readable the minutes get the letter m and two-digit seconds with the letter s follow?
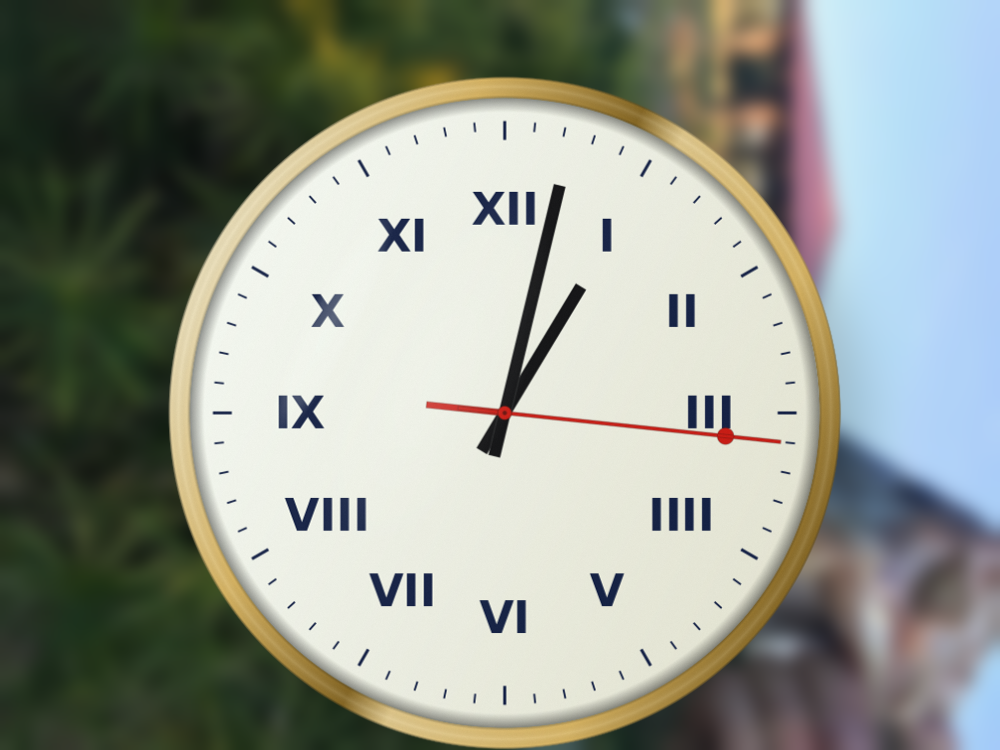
1h02m16s
